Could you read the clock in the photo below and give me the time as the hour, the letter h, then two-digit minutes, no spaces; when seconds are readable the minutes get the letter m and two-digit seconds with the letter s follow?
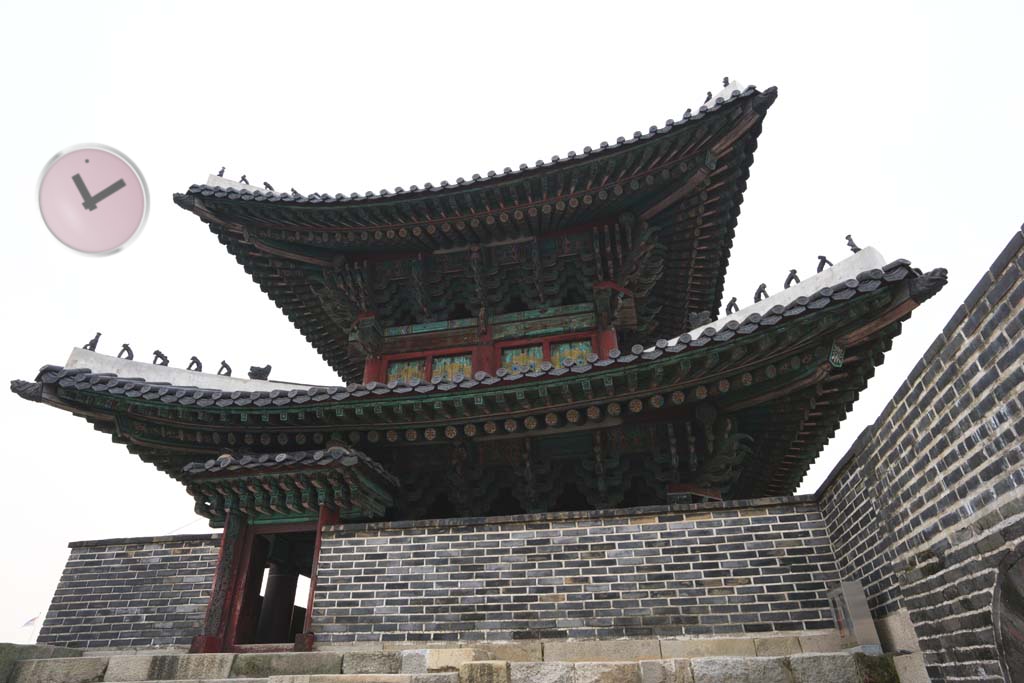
11h10
